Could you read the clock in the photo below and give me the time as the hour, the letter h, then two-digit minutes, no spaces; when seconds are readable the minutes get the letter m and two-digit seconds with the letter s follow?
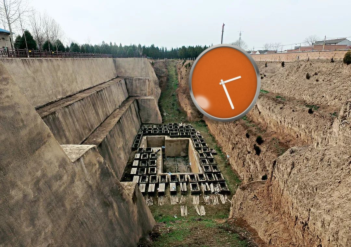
2h26
